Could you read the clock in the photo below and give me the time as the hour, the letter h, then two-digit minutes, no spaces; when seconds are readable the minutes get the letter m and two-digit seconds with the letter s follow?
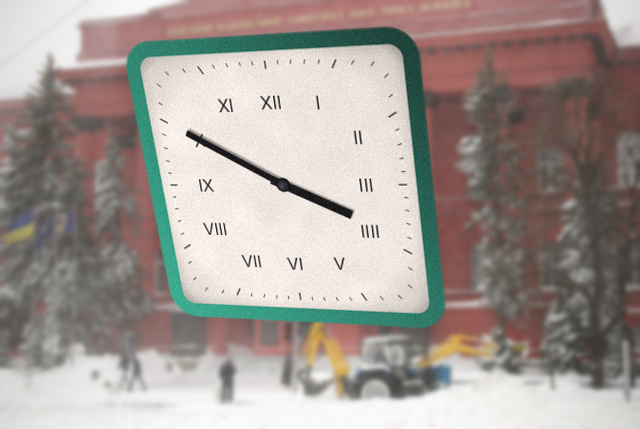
3h50
